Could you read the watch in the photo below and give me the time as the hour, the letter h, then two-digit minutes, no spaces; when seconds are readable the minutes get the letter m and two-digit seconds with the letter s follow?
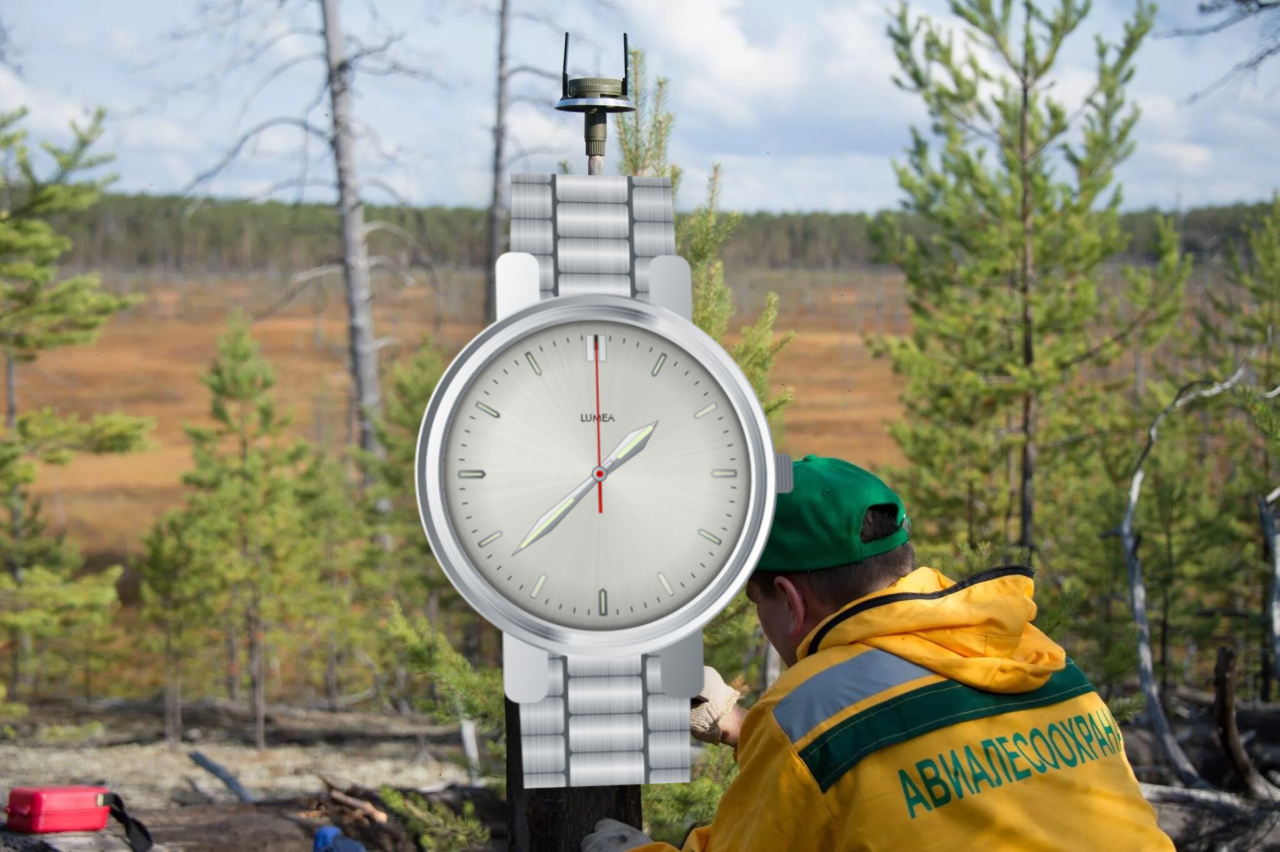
1h38m00s
